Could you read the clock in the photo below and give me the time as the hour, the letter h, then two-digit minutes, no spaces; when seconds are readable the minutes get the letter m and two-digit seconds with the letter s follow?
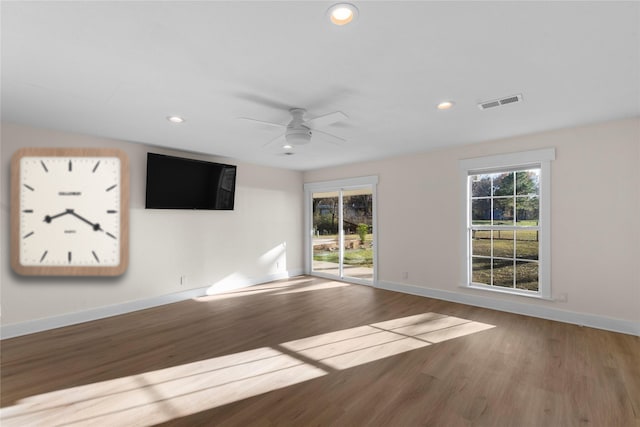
8h20
